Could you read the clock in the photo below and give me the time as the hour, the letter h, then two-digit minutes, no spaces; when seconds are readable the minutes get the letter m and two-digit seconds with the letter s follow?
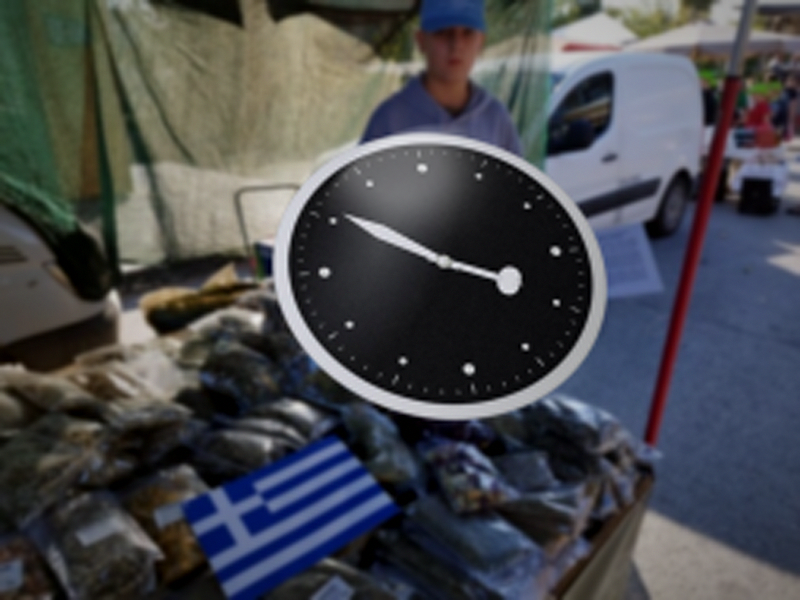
3h51
